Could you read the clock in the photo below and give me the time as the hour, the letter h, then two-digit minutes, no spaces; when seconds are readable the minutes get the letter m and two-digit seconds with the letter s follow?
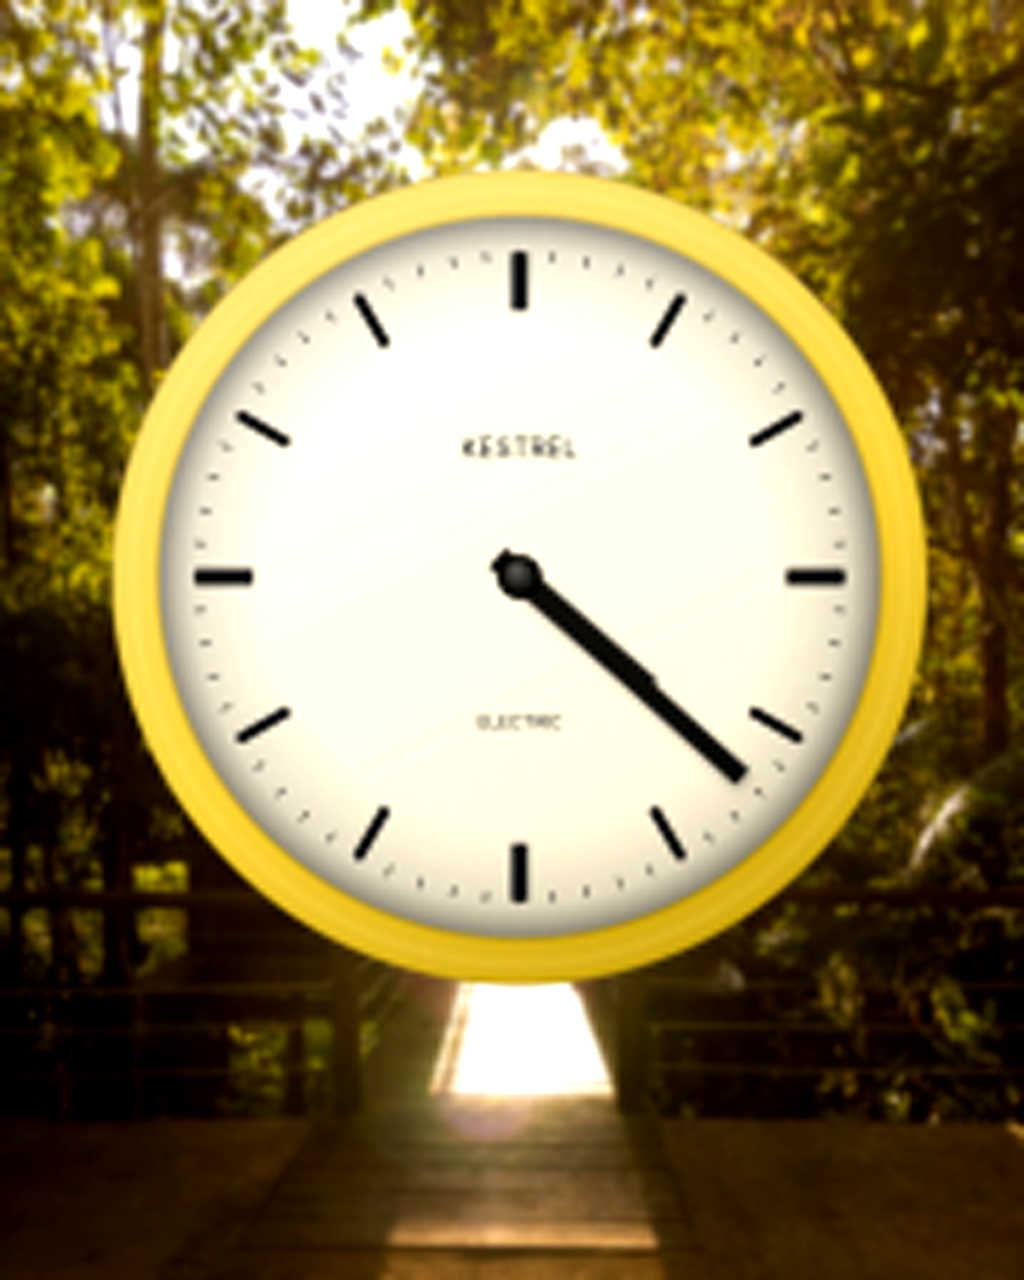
4h22
